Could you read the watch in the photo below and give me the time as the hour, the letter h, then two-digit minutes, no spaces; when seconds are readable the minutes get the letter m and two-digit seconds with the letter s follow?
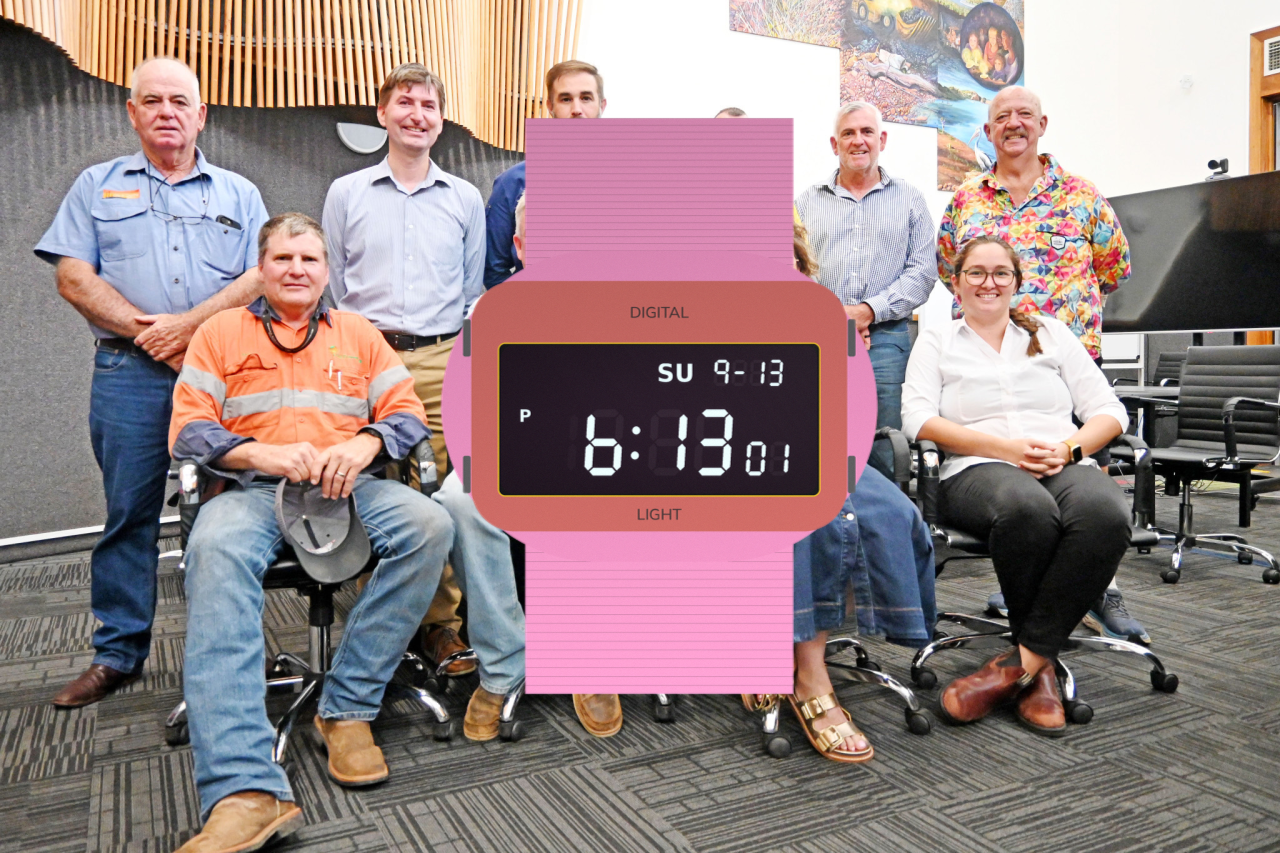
6h13m01s
